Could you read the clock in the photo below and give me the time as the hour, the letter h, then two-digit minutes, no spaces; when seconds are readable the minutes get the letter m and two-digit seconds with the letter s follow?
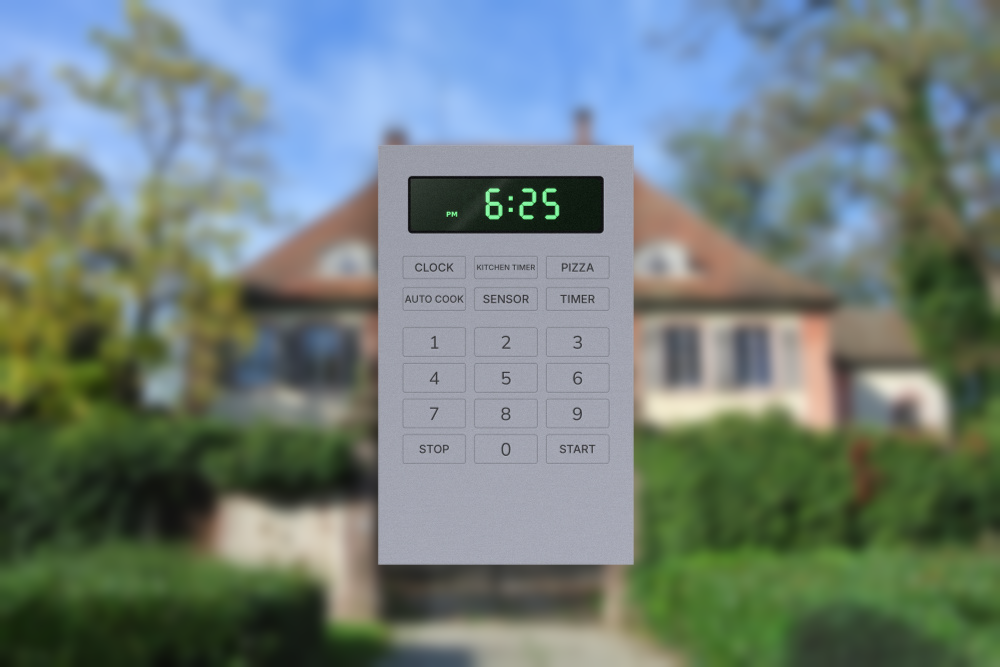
6h25
